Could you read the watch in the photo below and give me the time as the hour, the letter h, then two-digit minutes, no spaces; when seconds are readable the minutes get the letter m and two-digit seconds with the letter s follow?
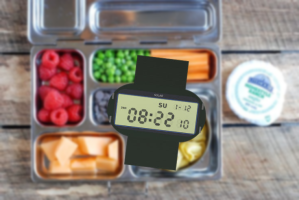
8h22m10s
